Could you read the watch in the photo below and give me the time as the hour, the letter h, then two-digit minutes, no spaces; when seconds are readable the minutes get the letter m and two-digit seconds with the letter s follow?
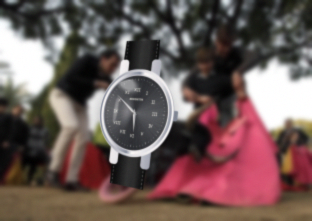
5h51
